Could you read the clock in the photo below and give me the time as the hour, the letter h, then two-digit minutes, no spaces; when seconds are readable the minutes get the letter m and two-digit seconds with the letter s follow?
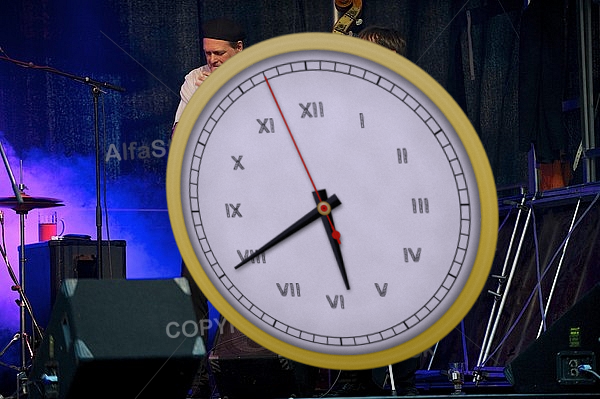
5h39m57s
